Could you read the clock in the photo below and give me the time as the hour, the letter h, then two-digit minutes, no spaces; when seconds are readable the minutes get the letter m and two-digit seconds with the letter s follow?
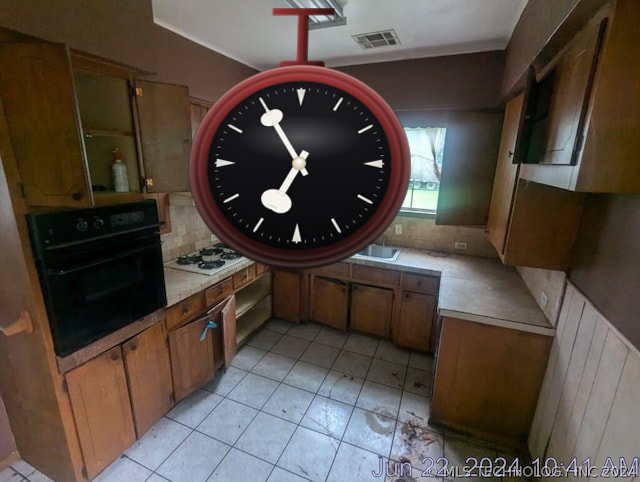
6h55
